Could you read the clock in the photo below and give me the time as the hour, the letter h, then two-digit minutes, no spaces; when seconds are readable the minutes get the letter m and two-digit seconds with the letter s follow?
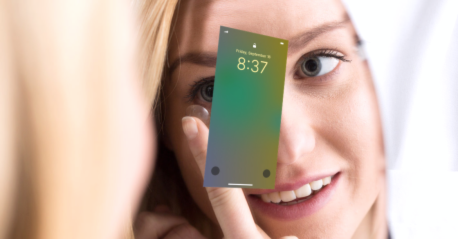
8h37
